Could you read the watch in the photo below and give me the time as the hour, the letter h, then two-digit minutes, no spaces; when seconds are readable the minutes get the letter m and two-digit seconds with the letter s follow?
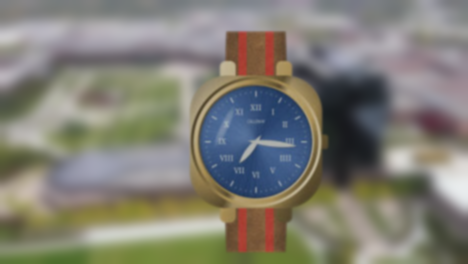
7h16
